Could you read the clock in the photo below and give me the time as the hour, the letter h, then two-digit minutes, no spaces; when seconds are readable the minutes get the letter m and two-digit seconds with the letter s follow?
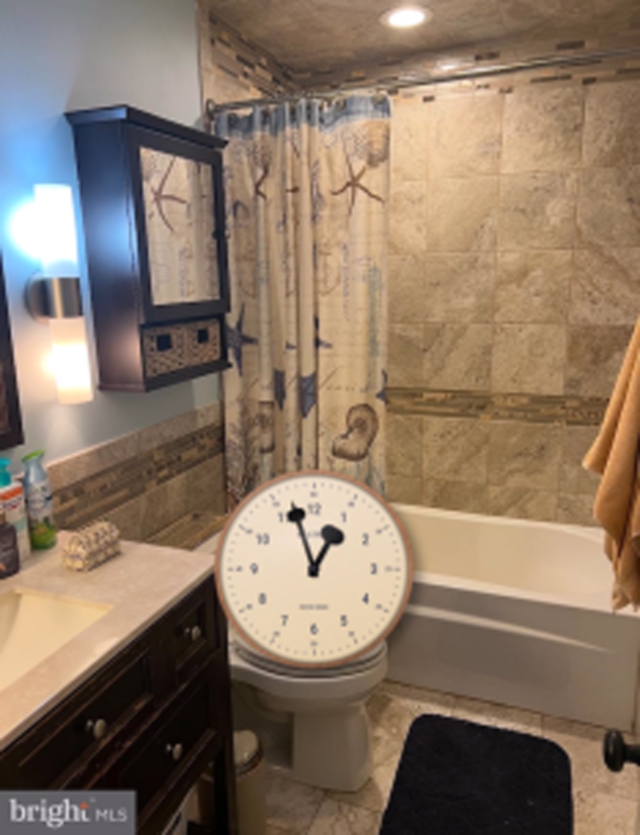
12h57
